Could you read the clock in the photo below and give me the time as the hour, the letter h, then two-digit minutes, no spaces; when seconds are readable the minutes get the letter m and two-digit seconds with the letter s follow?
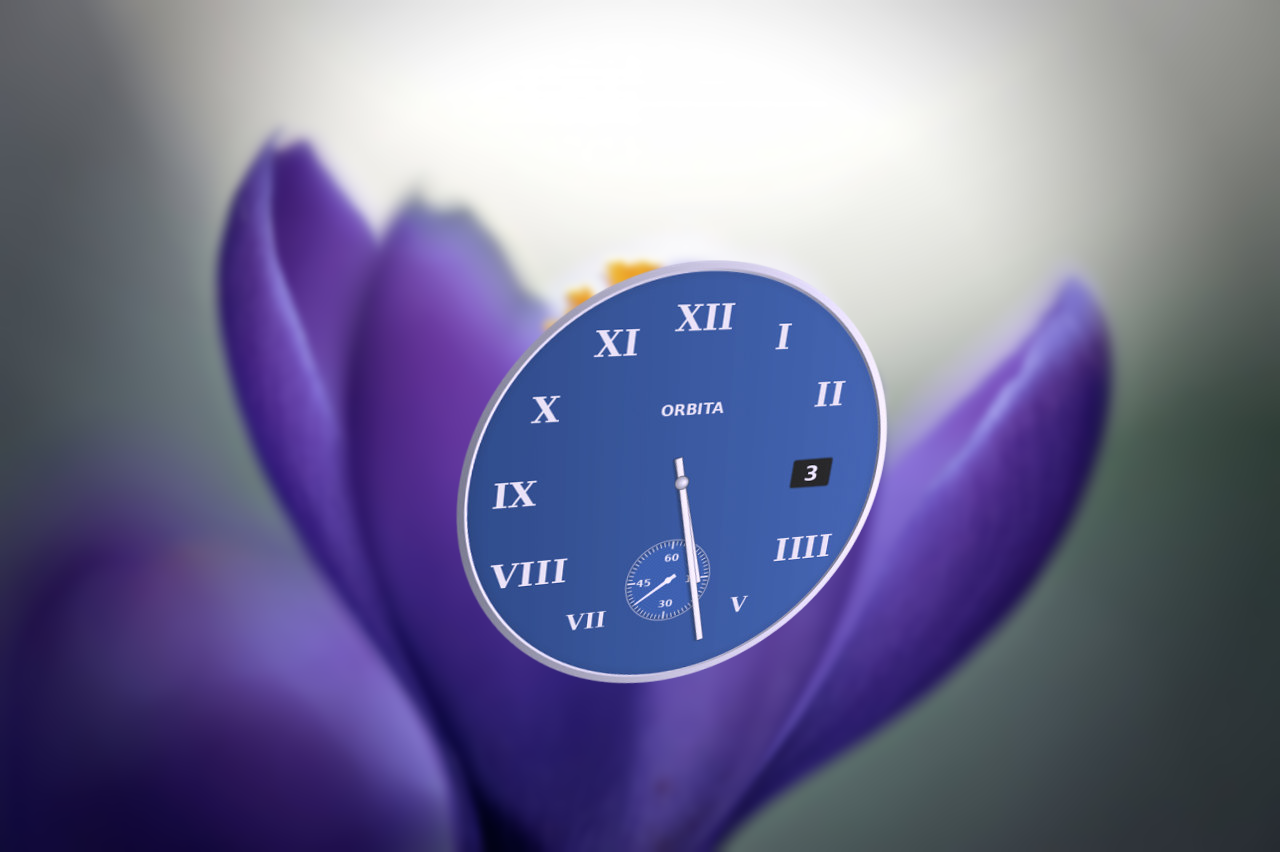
5h27m39s
